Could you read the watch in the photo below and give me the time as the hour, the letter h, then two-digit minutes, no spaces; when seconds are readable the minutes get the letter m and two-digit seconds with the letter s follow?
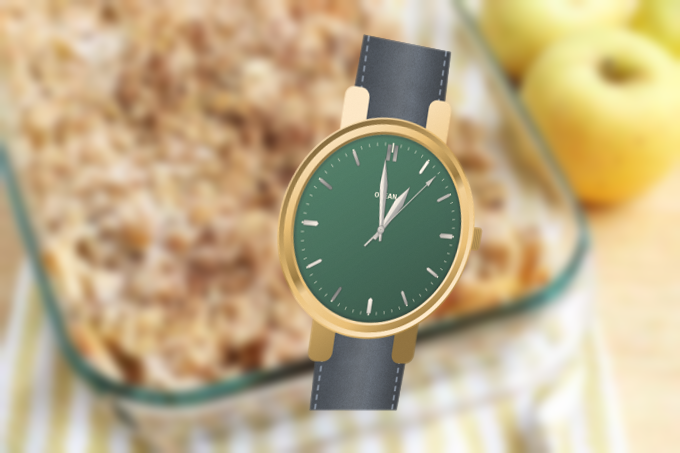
12h59m07s
